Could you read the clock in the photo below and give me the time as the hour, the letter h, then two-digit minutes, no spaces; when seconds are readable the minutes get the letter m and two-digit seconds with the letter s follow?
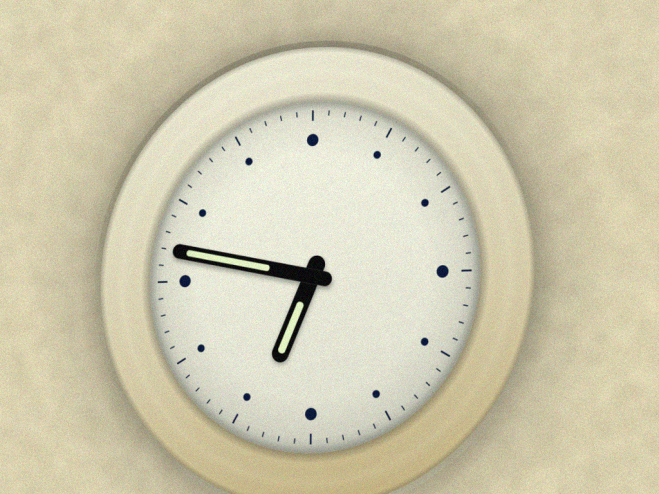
6h47
